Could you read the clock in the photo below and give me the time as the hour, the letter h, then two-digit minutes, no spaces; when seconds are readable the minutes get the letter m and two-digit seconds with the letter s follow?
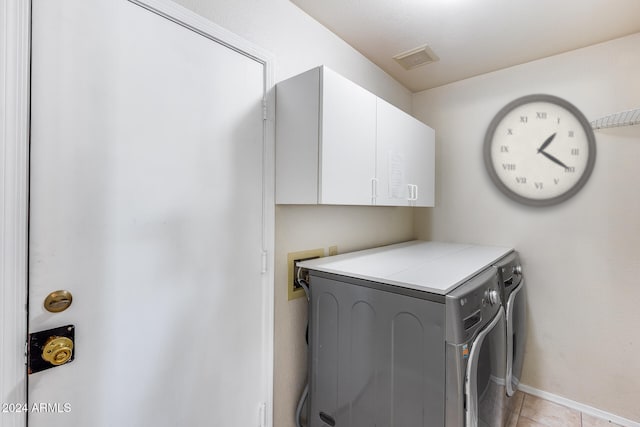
1h20
